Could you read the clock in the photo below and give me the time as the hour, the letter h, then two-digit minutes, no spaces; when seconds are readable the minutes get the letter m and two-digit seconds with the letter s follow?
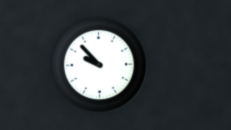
9h53
